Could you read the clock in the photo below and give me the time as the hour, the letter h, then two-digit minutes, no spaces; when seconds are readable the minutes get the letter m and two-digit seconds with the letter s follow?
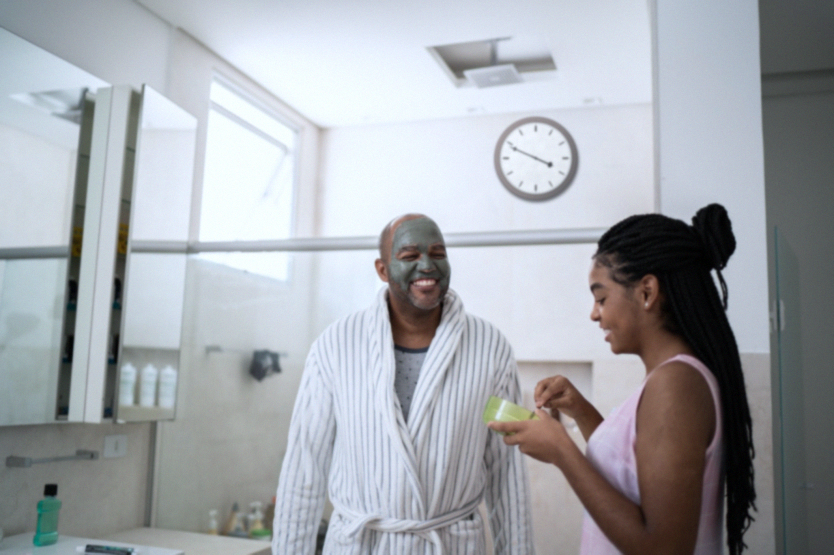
3h49
